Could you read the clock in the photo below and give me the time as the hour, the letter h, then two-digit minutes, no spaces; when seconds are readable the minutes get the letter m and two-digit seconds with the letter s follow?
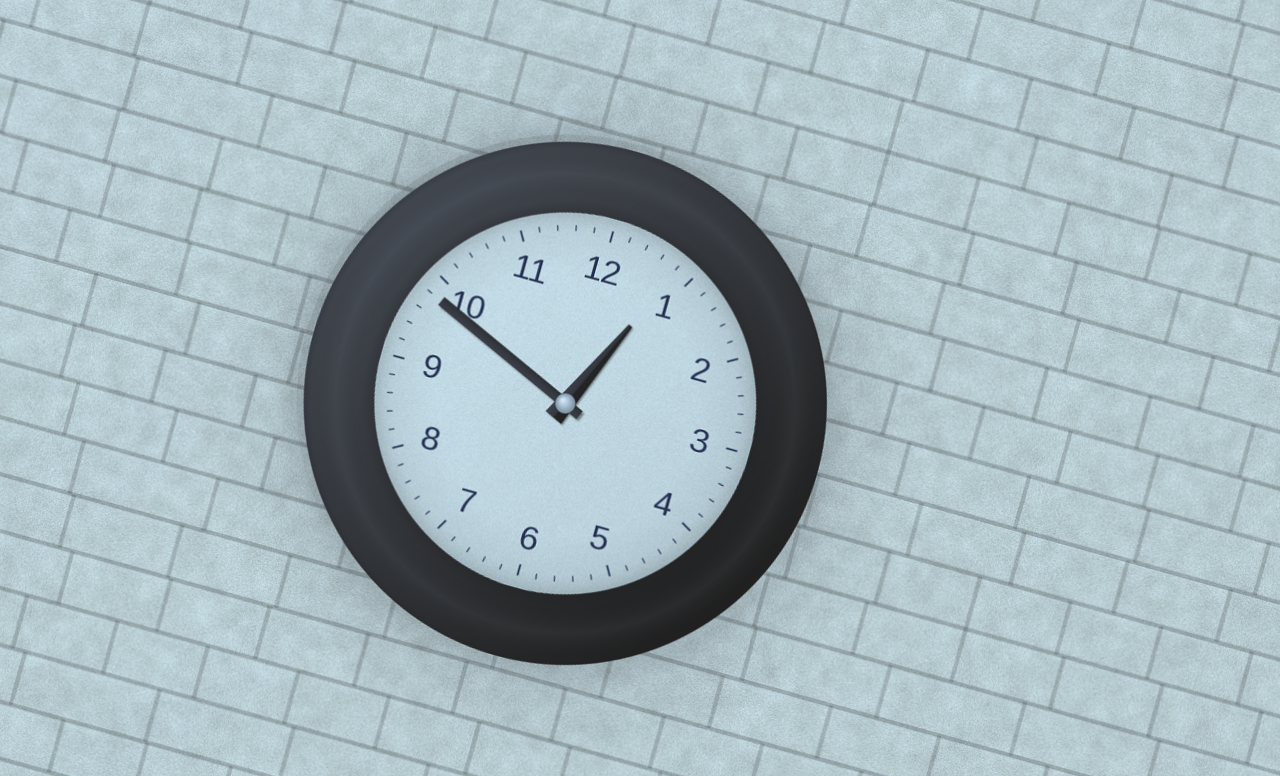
12h49
